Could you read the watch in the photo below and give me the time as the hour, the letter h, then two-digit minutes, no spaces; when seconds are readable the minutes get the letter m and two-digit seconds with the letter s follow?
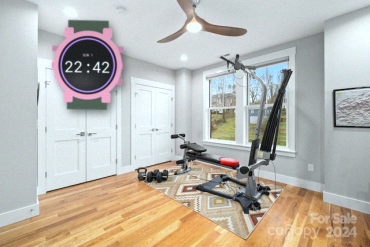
22h42
